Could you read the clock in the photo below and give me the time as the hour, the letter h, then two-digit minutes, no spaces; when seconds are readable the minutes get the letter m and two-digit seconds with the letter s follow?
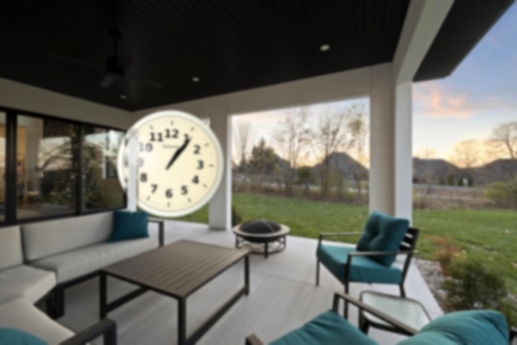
1h06
